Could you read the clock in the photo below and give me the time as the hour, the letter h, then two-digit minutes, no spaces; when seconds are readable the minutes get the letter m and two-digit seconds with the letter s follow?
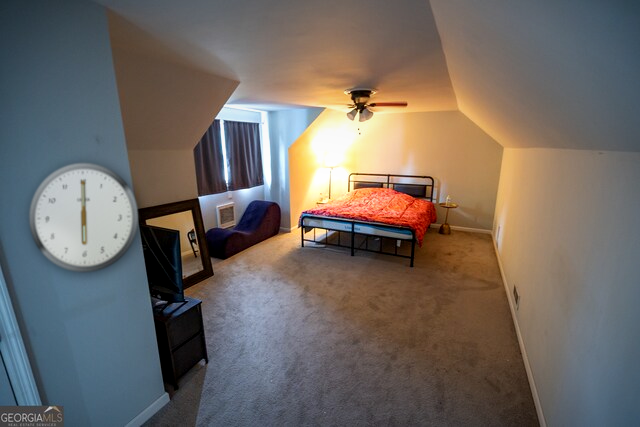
6h00
